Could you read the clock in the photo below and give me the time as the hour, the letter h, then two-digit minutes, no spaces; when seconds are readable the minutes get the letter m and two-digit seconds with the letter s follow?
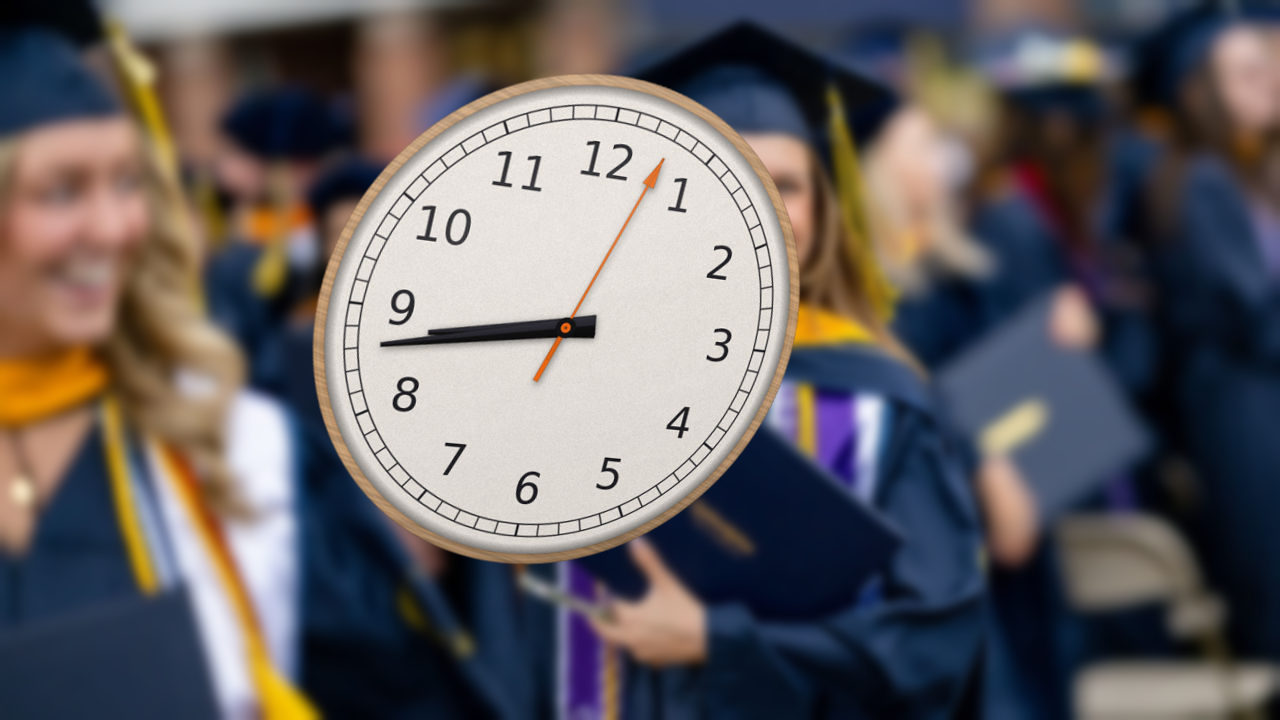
8h43m03s
